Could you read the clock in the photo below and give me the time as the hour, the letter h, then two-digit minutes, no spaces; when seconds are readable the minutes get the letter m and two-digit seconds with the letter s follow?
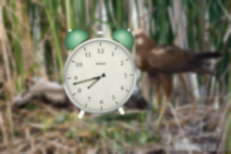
7h43
